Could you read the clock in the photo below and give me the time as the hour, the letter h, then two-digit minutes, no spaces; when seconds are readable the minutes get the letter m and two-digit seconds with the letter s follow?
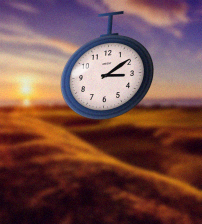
3h09
